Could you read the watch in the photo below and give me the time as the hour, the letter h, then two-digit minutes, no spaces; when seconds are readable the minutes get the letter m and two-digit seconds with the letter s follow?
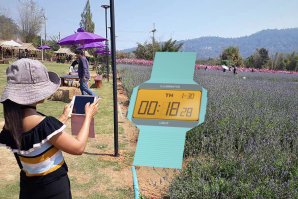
0h18m28s
